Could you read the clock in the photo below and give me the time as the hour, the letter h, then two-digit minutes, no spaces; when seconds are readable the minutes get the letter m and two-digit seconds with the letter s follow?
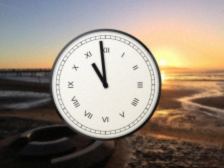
10h59
